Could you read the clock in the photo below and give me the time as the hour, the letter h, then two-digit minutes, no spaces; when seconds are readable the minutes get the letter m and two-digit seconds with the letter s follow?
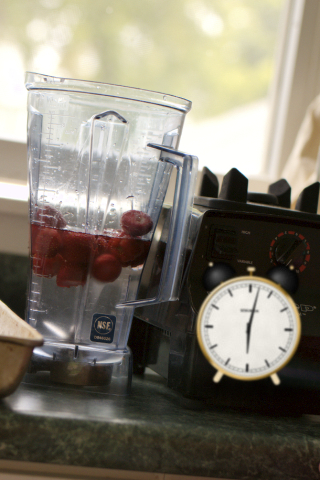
6h02
